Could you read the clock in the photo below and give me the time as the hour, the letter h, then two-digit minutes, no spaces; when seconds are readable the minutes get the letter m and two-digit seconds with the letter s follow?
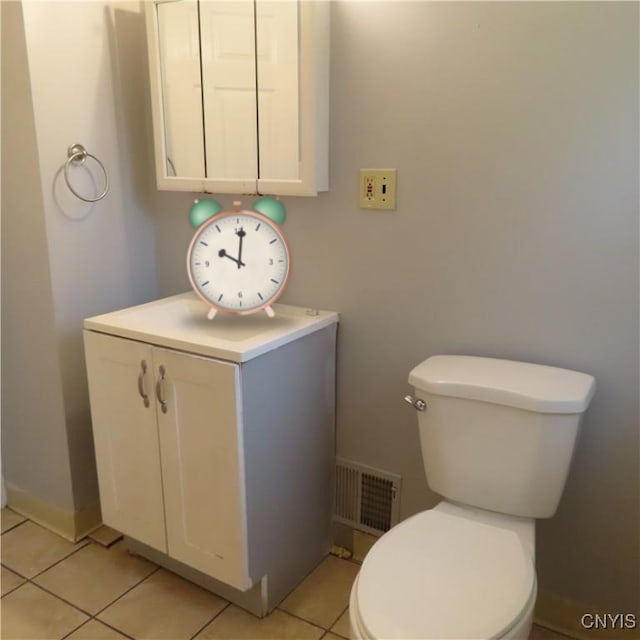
10h01
